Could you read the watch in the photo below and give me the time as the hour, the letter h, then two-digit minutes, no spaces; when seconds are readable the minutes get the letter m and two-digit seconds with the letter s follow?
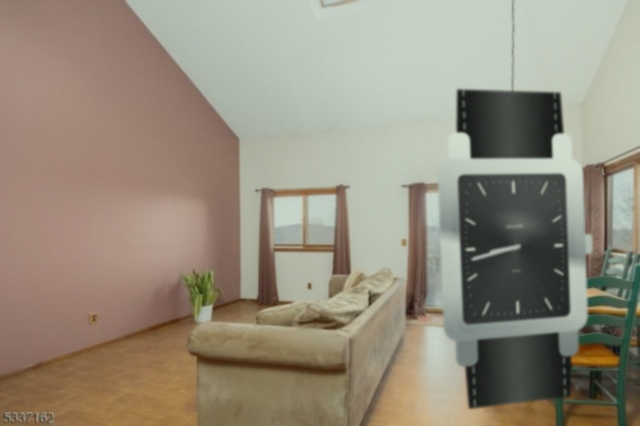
8h43
